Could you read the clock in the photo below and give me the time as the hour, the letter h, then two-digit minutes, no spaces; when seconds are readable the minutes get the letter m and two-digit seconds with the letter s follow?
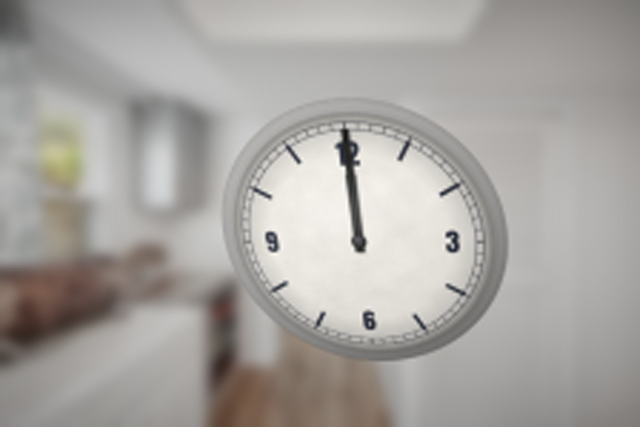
12h00
